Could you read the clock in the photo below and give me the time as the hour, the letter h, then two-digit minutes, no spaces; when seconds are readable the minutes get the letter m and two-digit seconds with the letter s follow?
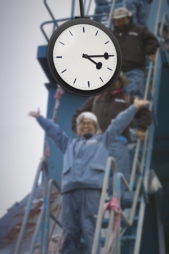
4h15
